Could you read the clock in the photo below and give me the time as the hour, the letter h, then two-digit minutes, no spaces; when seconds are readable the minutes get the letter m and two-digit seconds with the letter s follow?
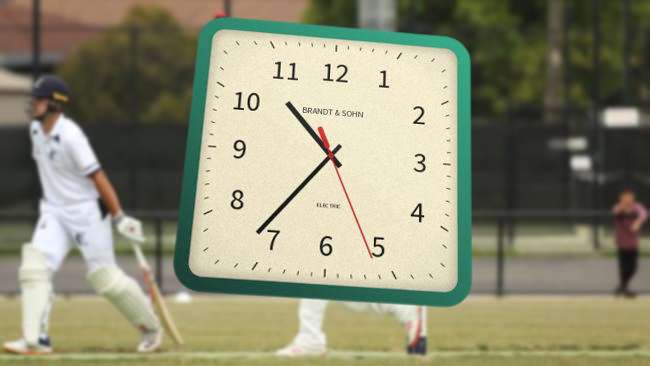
10h36m26s
